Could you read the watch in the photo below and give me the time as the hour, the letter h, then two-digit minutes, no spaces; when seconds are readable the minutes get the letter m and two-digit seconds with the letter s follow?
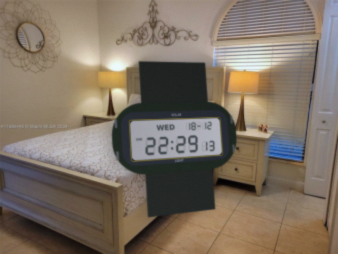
22h29m13s
